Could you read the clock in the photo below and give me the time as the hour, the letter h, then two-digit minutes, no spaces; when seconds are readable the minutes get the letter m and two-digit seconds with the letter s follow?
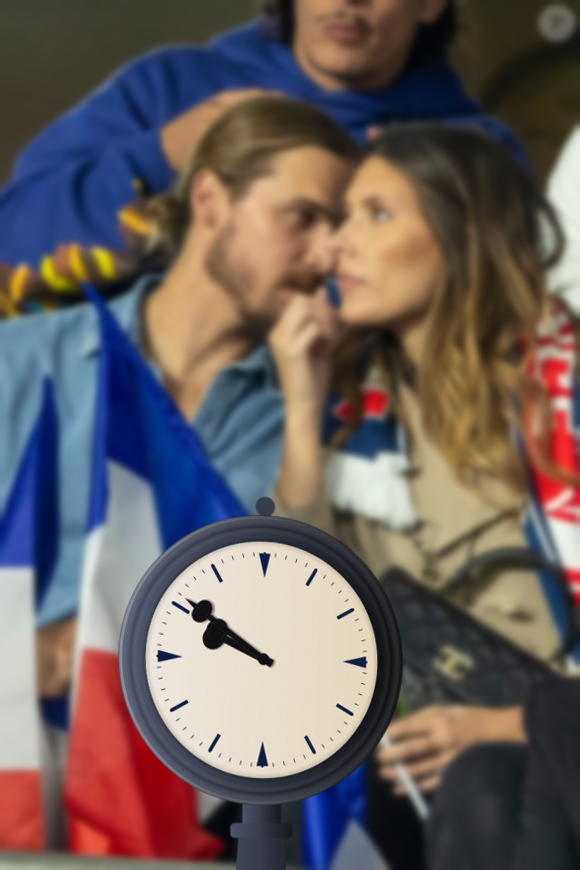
9h51
